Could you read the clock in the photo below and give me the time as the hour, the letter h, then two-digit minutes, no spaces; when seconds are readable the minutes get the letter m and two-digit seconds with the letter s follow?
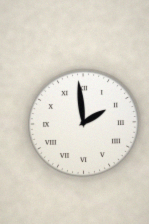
1h59
